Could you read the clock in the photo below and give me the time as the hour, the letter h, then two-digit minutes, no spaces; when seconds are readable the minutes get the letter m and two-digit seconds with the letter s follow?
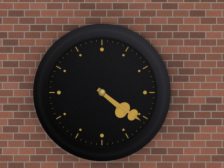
4h21
